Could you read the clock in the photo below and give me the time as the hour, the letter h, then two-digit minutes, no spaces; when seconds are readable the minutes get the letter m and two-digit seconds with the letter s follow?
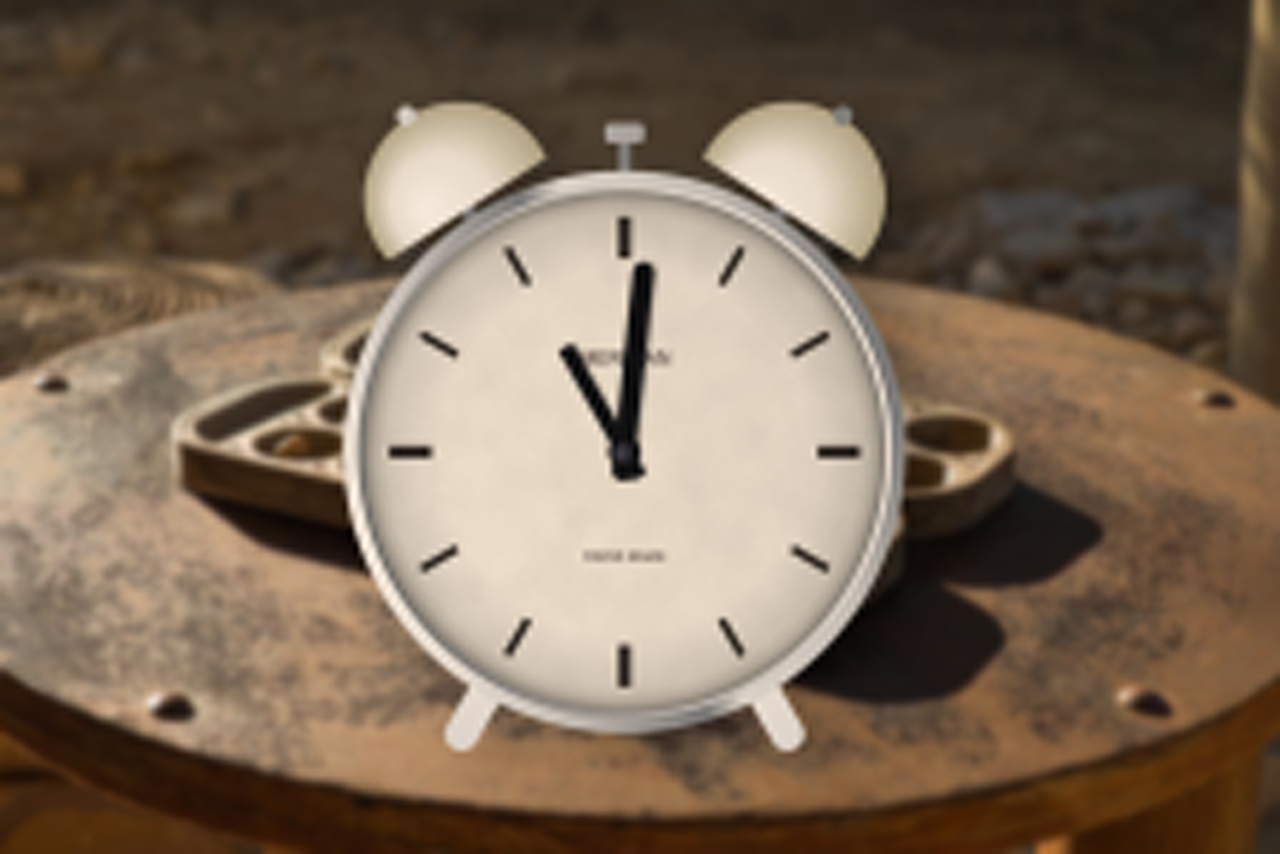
11h01
